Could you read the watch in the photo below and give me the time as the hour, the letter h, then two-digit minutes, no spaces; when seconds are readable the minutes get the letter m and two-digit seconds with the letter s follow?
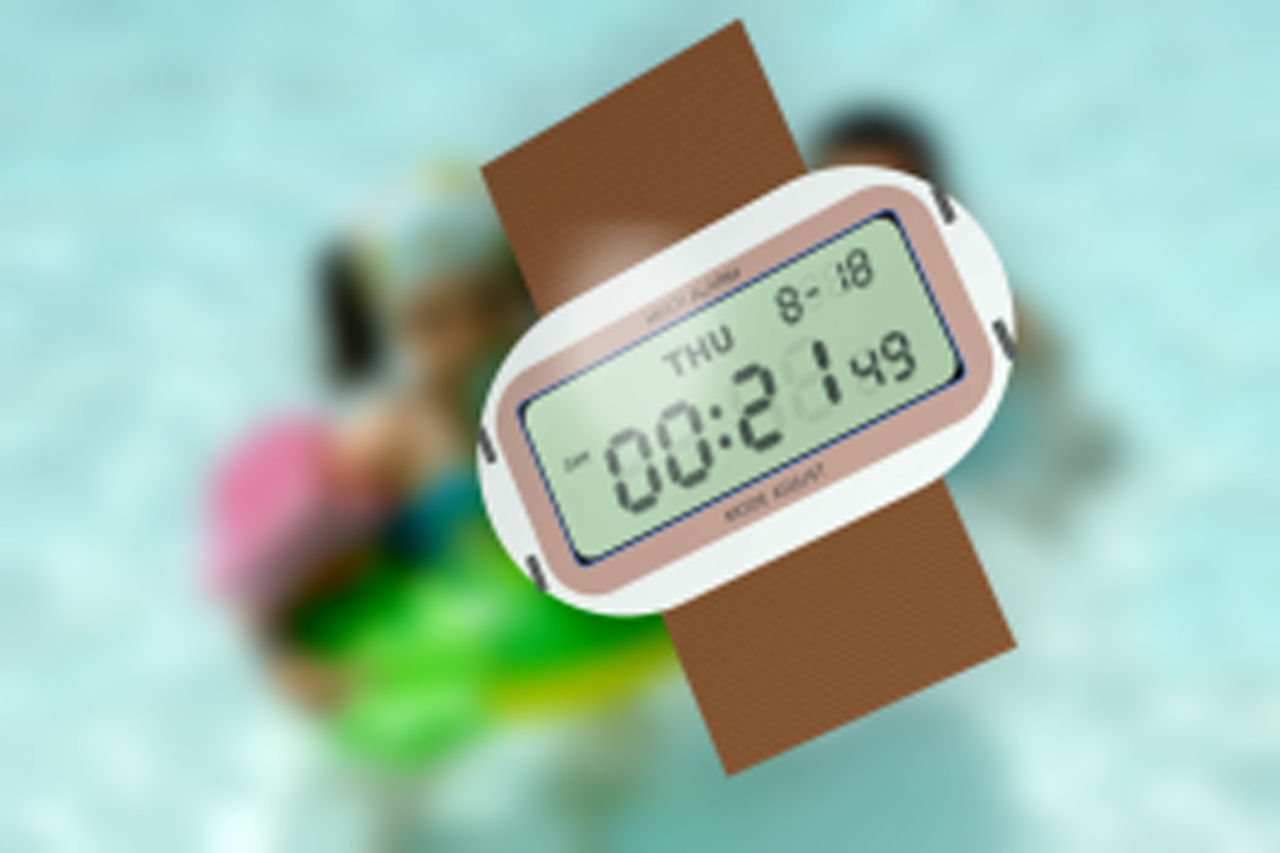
0h21m49s
